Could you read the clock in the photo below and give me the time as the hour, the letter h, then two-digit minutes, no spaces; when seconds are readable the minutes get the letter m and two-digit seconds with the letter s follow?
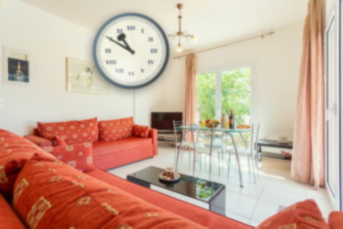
10h50
